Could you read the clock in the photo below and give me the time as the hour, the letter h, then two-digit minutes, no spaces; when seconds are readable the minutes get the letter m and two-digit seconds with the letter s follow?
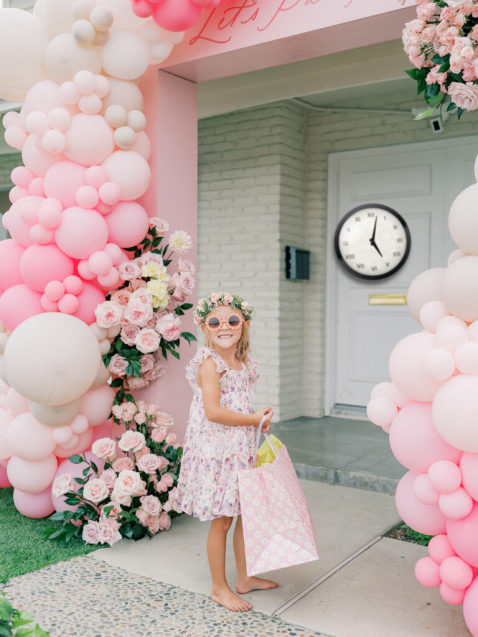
5h02
